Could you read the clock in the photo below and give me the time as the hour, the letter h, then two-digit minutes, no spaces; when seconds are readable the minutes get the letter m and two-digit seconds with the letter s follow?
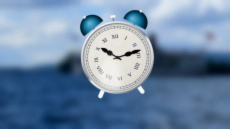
10h13
